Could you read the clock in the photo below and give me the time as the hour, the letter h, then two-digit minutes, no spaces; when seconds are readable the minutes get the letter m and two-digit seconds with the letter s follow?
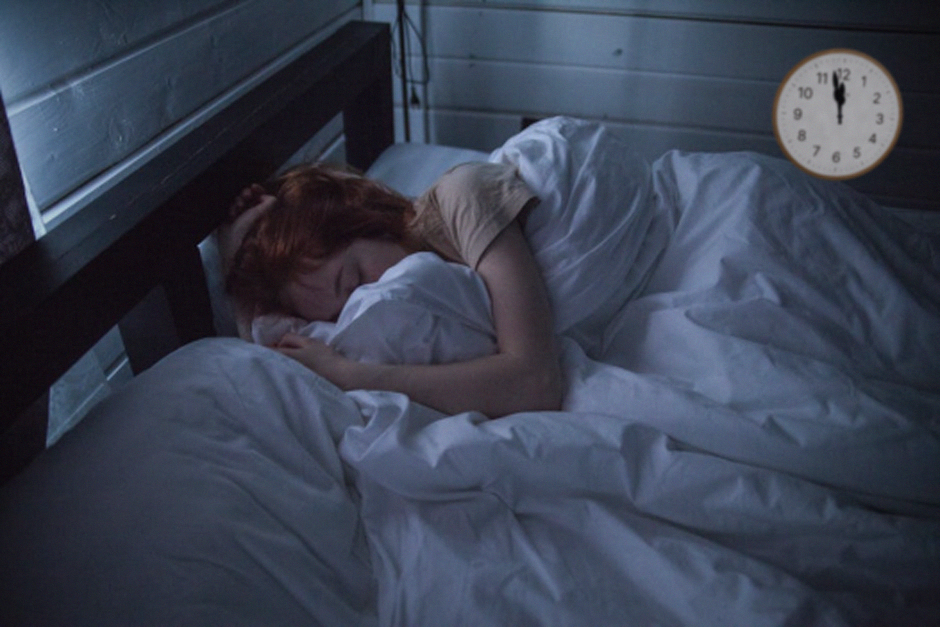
11h58
